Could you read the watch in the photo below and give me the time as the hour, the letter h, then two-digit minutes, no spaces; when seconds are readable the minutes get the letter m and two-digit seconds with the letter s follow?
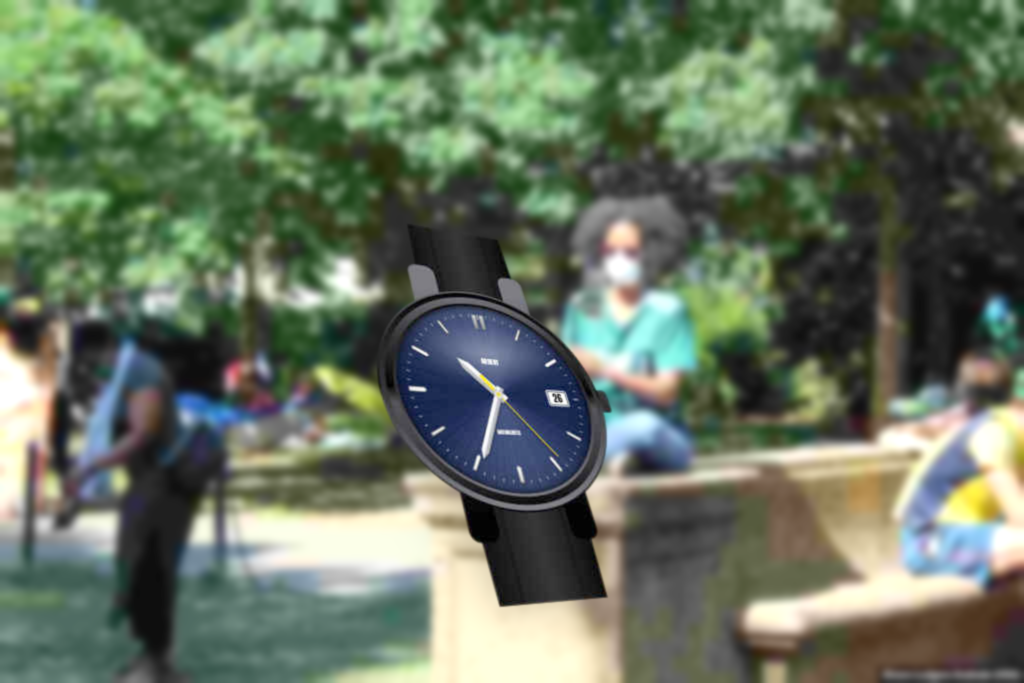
10h34m24s
